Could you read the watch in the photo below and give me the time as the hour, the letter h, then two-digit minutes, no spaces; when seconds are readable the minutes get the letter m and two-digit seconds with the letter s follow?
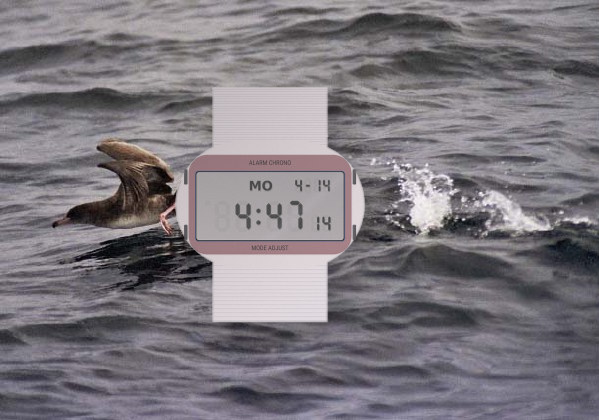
4h47m14s
